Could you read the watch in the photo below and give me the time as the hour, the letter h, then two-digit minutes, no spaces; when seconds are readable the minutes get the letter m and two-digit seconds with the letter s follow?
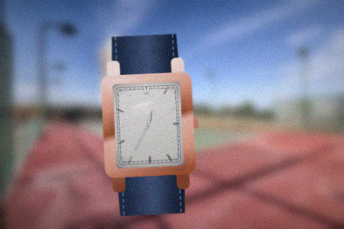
12h35
